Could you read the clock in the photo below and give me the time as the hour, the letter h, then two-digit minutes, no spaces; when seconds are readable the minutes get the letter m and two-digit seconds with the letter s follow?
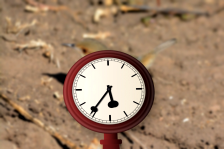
5h36
